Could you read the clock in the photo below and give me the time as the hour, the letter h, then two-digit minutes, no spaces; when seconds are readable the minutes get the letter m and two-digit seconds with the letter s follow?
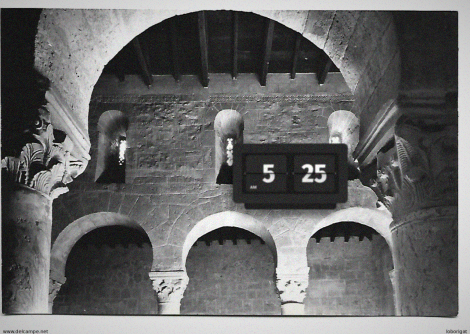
5h25
